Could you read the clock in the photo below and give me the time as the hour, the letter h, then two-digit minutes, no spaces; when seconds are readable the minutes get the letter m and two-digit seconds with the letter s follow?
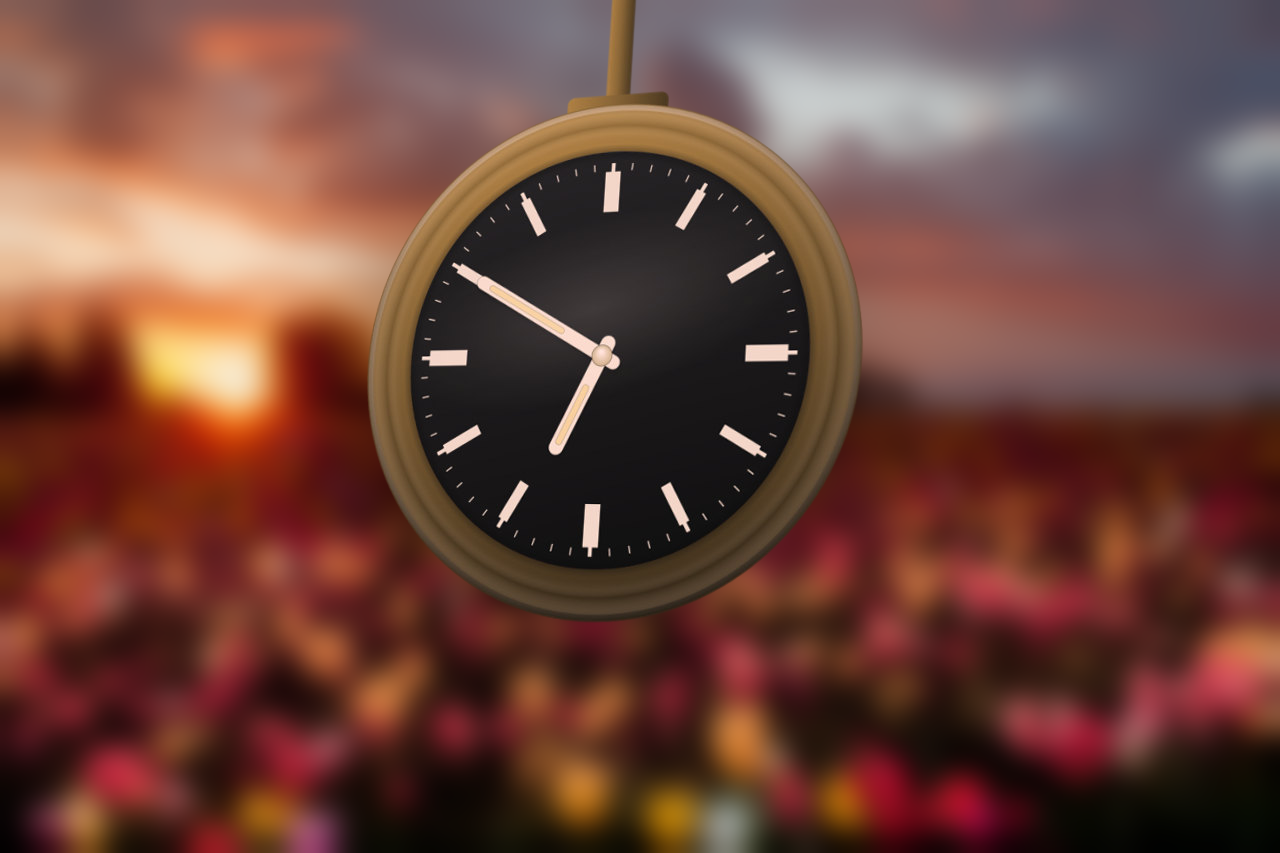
6h50
